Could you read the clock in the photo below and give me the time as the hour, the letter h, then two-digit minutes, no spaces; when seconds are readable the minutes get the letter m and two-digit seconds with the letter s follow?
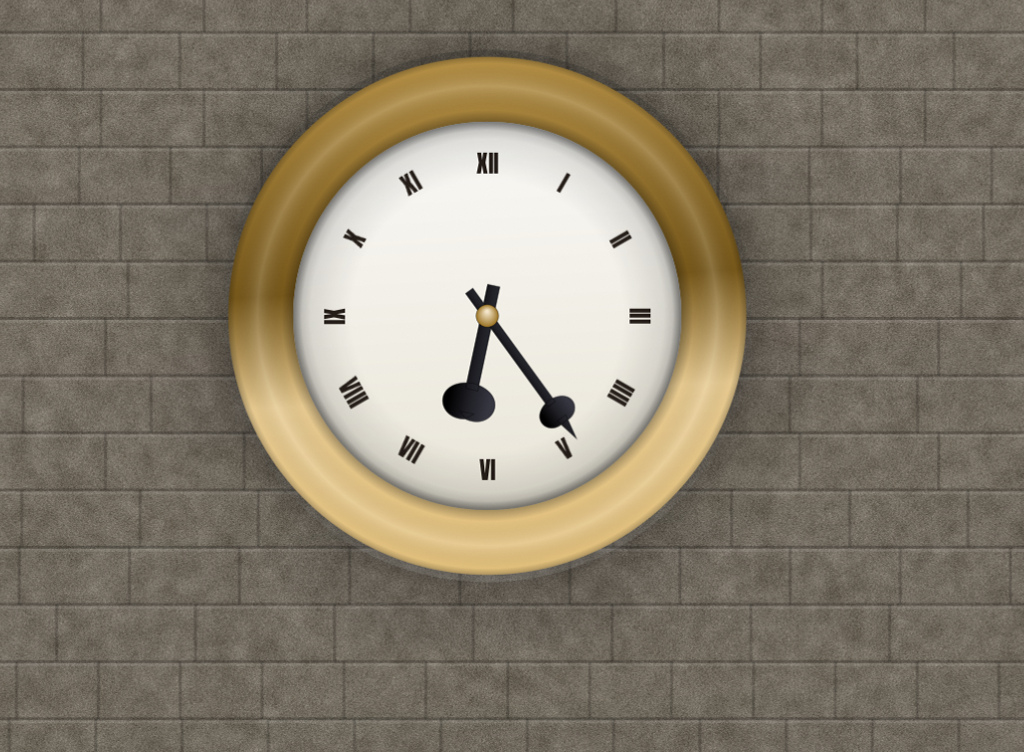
6h24
